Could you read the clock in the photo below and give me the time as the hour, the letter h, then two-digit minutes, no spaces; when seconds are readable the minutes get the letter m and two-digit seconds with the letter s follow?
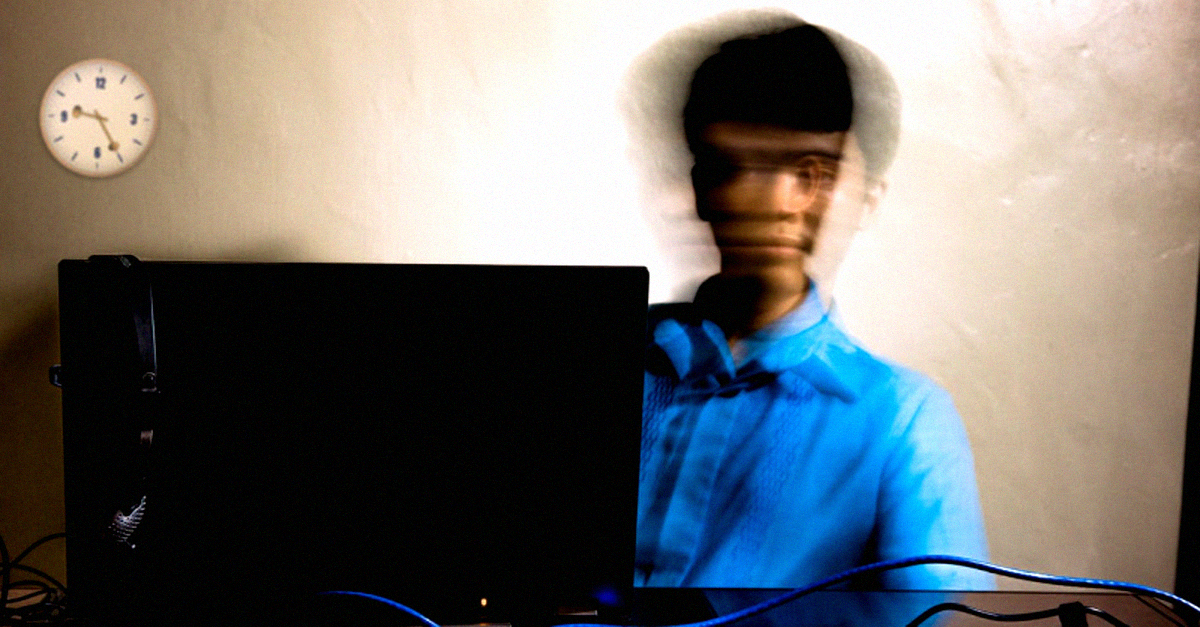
9h25
